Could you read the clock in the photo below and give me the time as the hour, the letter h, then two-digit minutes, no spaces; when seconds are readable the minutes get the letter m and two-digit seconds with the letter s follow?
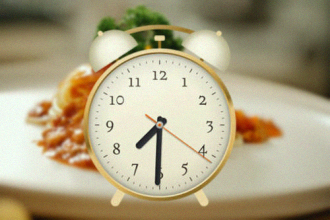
7h30m21s
